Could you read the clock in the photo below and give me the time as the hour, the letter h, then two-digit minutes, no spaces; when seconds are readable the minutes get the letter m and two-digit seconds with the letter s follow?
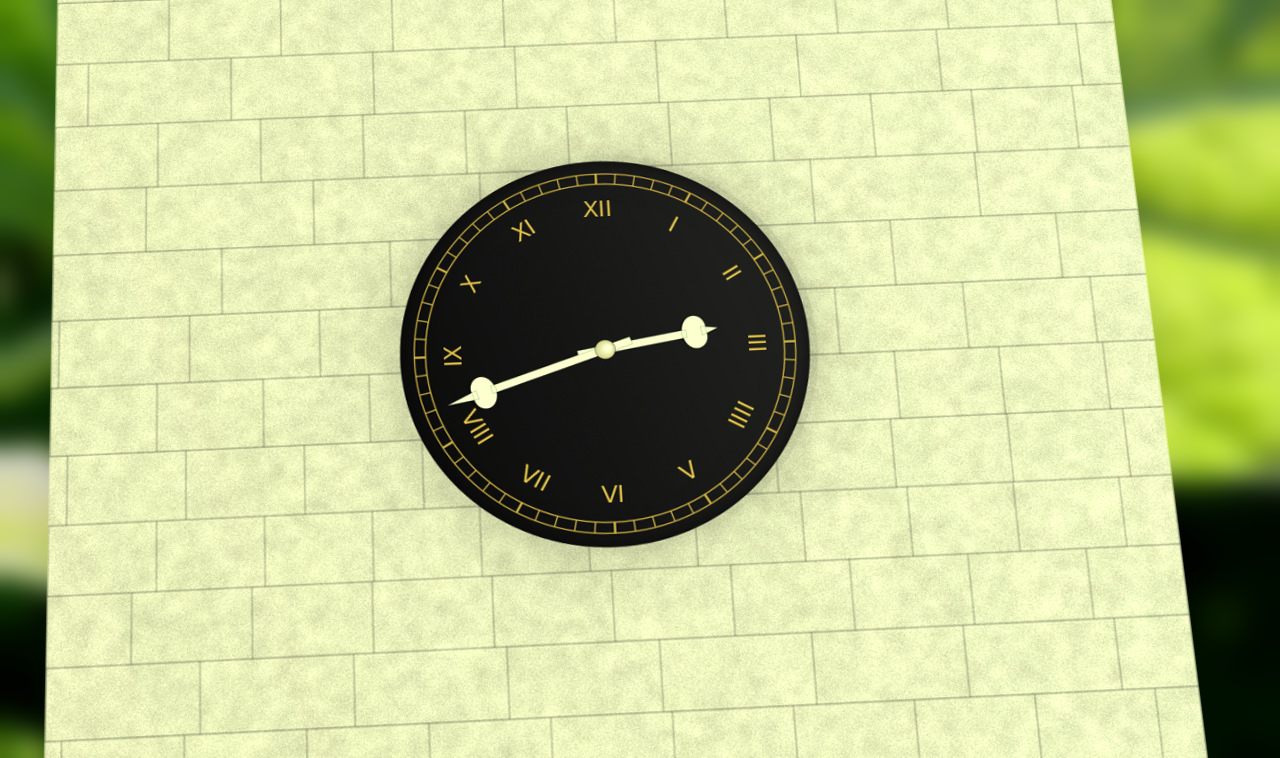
2h42
